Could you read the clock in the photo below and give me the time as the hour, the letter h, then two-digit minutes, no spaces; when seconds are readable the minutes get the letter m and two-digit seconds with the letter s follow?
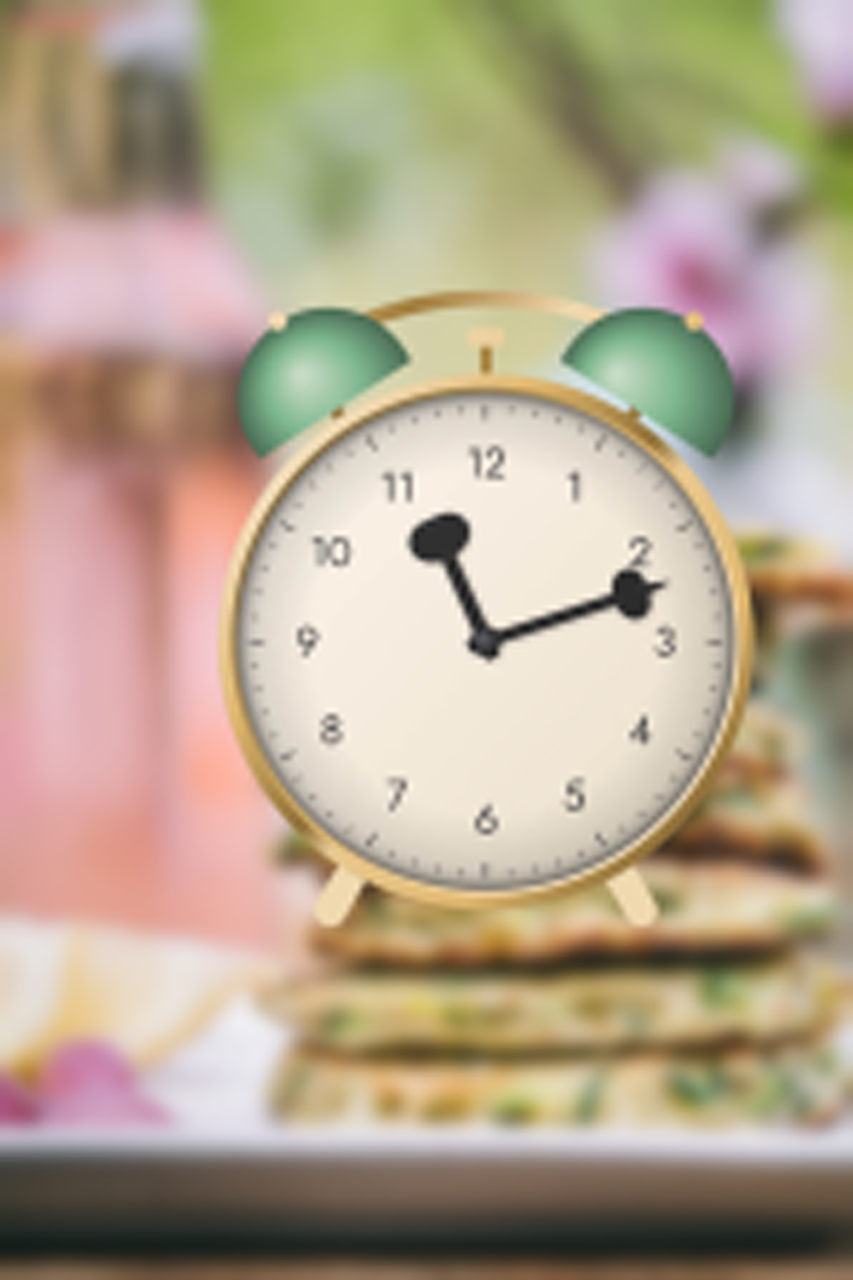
11h12
